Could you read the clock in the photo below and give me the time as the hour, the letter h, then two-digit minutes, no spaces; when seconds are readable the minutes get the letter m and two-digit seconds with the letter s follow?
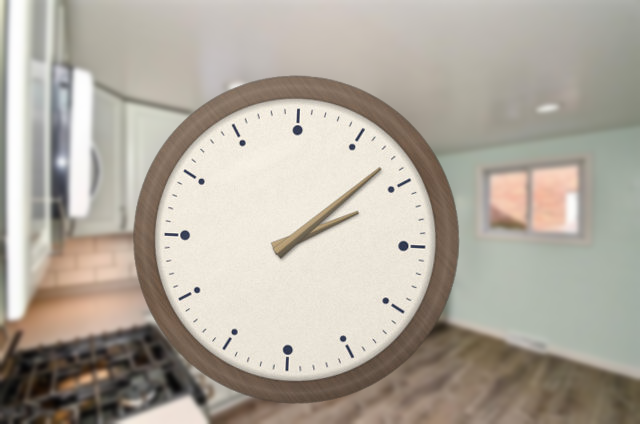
2h08
